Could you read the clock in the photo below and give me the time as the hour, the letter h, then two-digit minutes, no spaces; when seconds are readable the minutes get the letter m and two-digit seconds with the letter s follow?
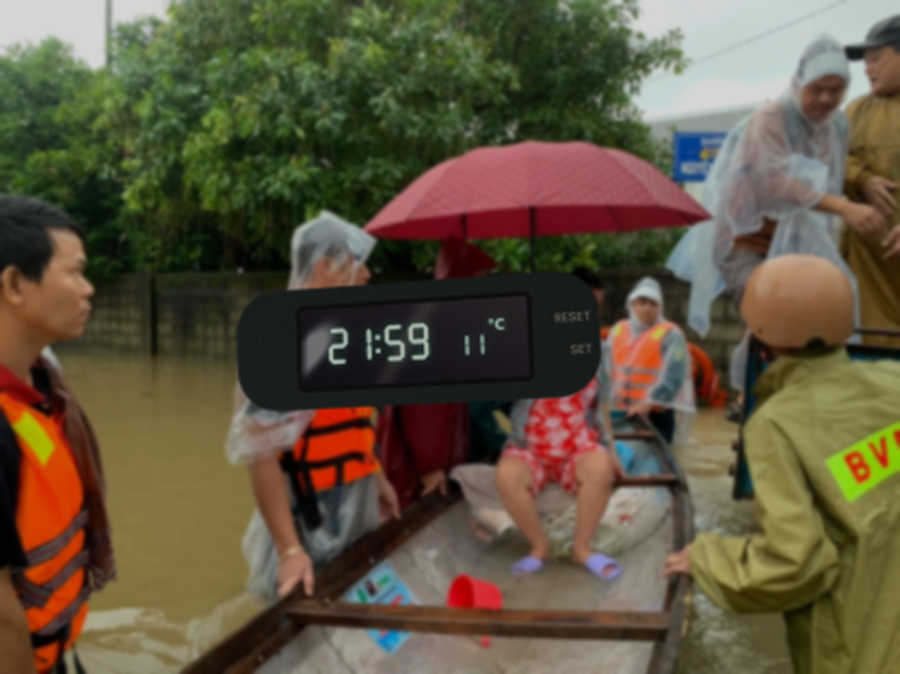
21h59
